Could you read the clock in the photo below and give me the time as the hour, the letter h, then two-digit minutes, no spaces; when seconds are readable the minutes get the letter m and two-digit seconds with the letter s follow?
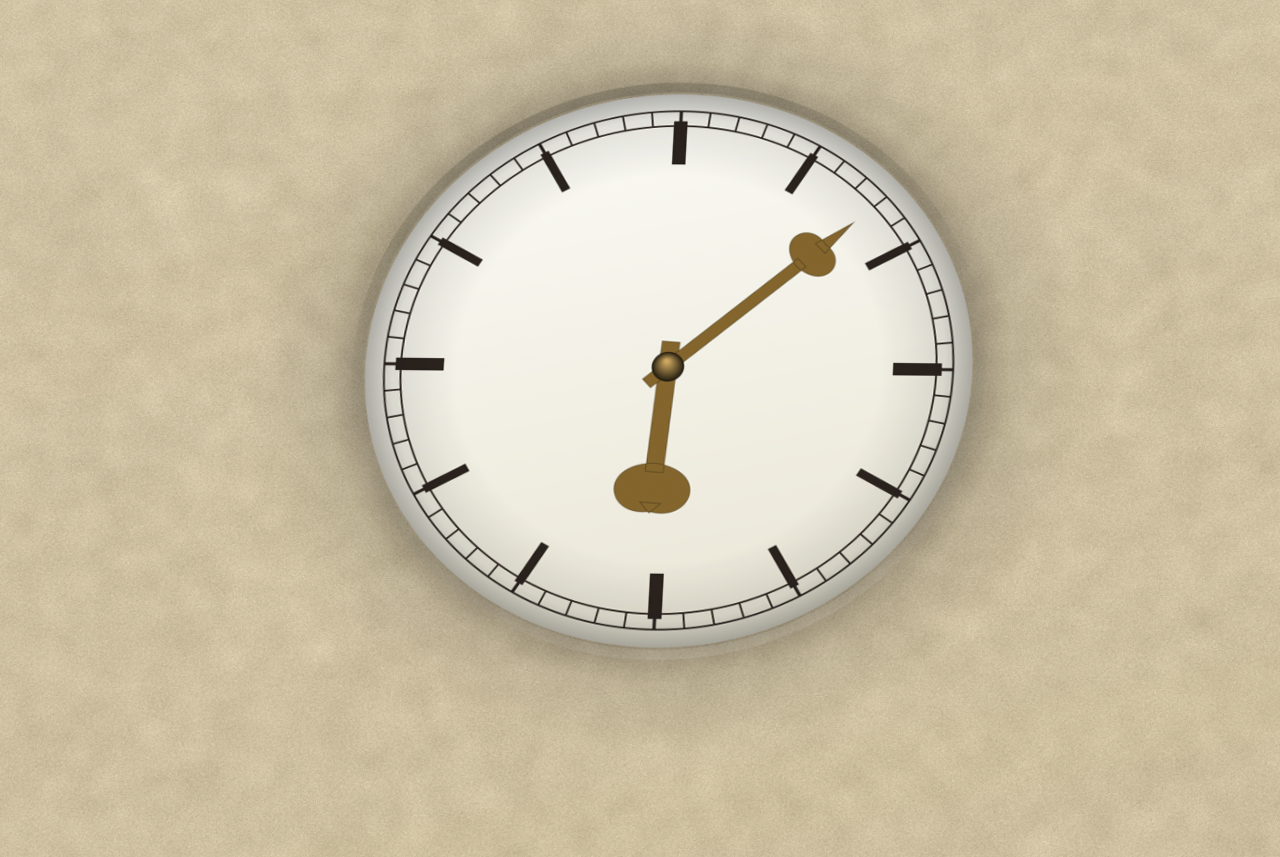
6h08
